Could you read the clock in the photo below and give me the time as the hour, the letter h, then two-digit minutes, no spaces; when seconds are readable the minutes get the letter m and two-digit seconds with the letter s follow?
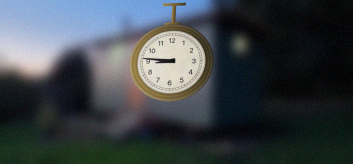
8h46
